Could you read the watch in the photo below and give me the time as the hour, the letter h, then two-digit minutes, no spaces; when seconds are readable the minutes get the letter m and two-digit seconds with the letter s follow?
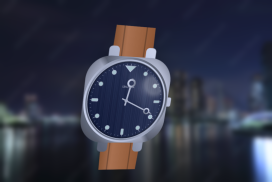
12h19
